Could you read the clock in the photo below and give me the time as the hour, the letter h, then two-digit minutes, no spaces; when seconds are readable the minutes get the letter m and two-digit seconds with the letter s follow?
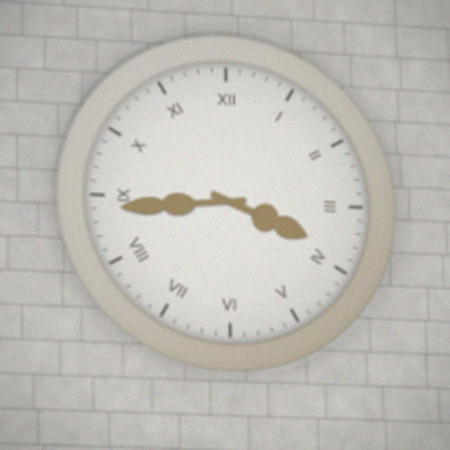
3h44
